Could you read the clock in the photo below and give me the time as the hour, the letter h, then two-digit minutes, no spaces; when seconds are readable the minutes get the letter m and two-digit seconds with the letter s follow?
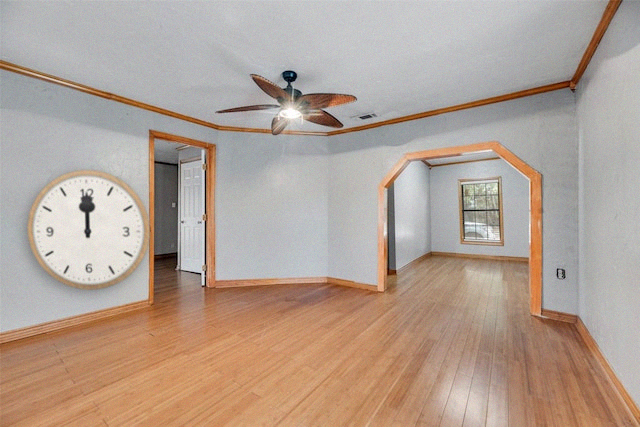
12h00
